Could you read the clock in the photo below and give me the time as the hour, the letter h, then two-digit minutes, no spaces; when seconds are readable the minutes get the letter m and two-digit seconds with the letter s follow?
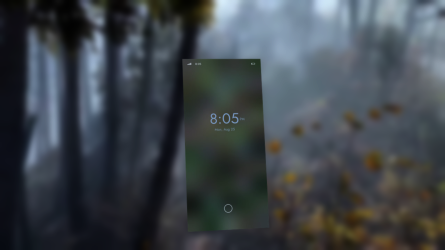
8h05
